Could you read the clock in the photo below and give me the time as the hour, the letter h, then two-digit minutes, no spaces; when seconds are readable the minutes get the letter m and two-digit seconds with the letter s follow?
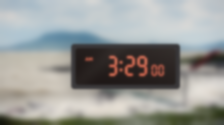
3h29
